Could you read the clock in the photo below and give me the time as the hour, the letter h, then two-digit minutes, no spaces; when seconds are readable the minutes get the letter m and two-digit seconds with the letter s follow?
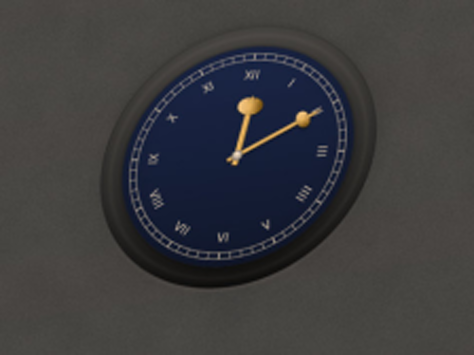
12h10
